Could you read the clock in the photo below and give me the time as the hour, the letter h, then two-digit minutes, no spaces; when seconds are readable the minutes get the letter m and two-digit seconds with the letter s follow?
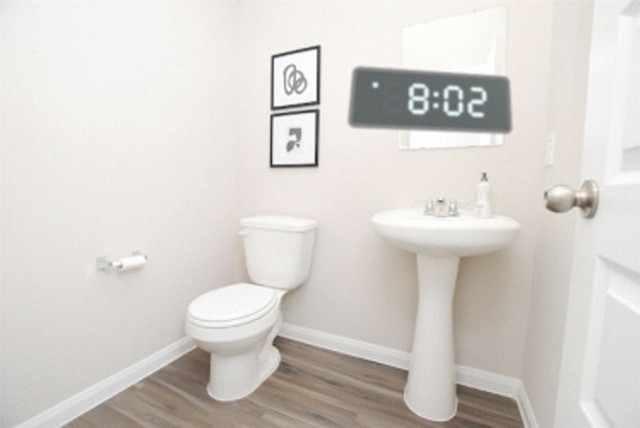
8h02
